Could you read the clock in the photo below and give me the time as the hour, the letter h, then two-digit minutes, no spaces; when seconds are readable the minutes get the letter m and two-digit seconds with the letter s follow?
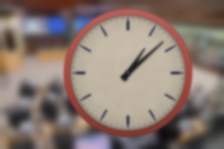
1h08
